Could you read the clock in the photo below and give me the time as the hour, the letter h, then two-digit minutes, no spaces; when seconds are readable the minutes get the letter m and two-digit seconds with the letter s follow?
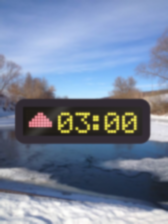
3h00
